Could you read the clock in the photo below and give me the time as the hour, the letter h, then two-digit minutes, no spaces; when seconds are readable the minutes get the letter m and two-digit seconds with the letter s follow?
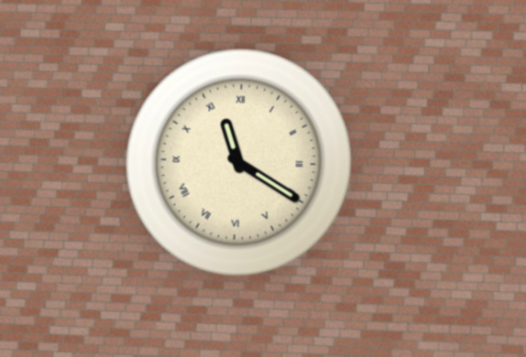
11h20
